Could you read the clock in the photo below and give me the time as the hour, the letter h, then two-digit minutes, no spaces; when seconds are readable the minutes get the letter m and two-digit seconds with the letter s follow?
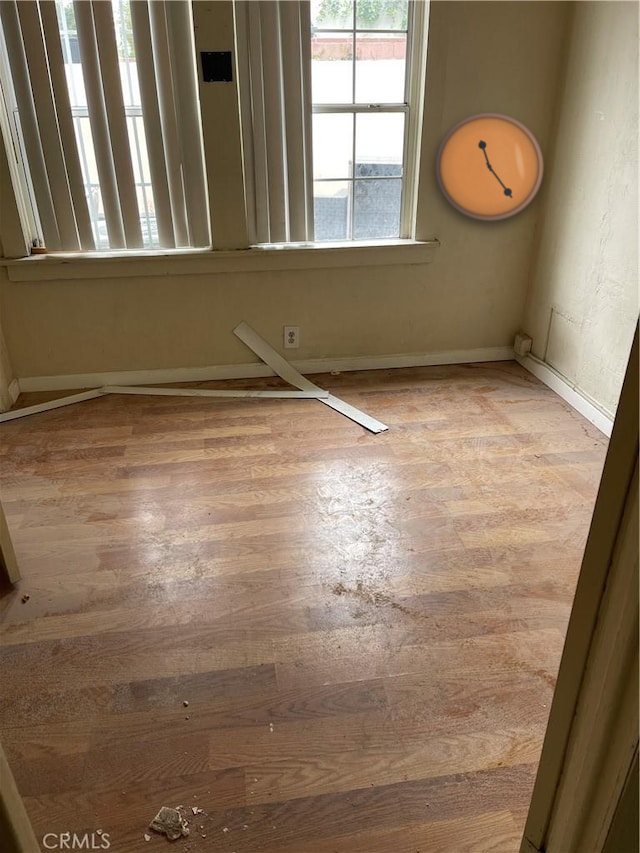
11h24
